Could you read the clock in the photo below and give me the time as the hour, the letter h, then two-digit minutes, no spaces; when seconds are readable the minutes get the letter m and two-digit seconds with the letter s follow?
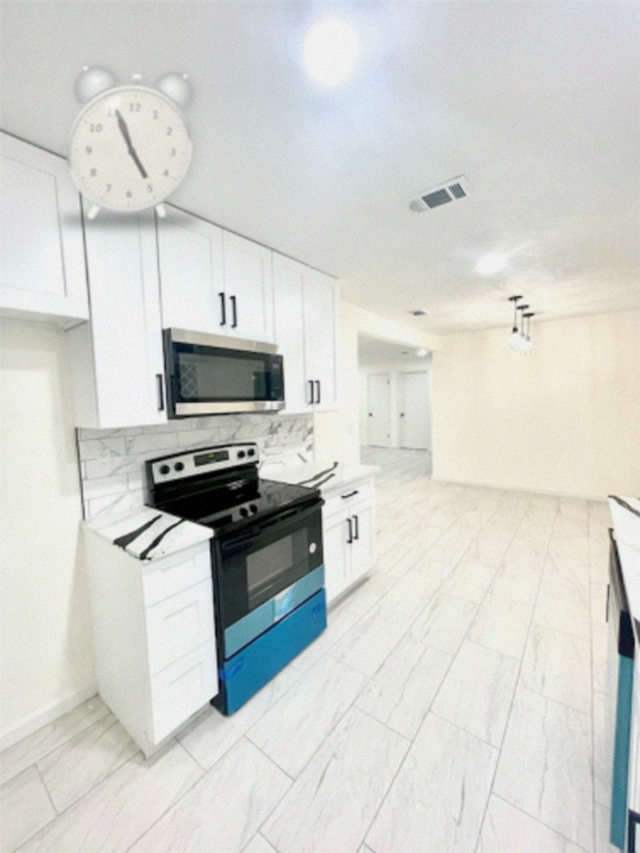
4h56
